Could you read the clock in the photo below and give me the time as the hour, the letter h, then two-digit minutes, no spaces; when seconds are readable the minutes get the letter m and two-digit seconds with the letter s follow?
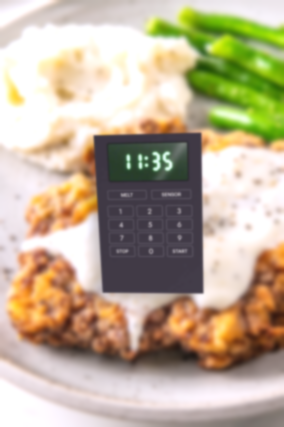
11h35
